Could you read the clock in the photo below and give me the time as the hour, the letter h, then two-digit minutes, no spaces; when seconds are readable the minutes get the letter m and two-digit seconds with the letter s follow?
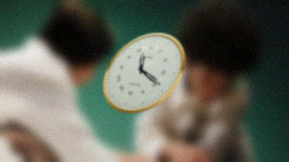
11h19
